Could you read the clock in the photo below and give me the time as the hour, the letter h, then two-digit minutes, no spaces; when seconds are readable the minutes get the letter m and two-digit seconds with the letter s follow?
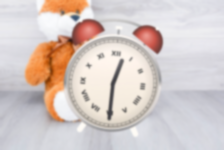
12h30
